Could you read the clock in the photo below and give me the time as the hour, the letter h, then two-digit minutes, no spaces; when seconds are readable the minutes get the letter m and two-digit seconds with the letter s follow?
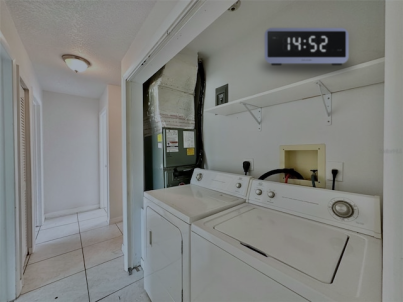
14h52
